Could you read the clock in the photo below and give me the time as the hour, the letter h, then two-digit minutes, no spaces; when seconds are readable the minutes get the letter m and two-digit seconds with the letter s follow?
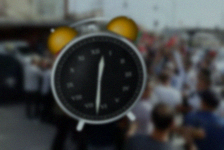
12h32
